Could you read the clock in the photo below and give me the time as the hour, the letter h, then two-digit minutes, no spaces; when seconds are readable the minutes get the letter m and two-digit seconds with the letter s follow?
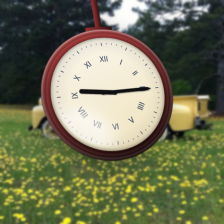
9h15
